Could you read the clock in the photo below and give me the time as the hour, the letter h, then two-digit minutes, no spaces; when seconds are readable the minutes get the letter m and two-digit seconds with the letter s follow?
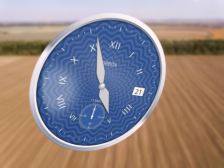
4h56
